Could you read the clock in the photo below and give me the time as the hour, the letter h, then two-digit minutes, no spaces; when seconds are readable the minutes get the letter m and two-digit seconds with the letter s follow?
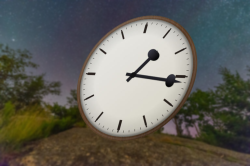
1h16
